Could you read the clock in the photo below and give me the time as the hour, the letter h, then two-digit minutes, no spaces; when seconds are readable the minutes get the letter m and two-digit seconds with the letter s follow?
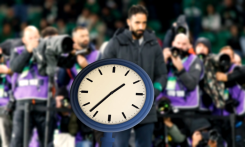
1h37
